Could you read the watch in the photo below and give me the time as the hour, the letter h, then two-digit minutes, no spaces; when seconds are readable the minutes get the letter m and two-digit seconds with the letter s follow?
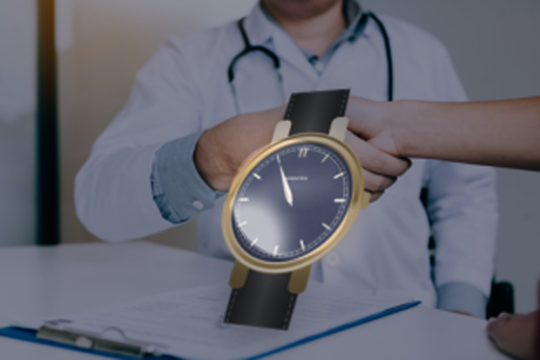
10h55
